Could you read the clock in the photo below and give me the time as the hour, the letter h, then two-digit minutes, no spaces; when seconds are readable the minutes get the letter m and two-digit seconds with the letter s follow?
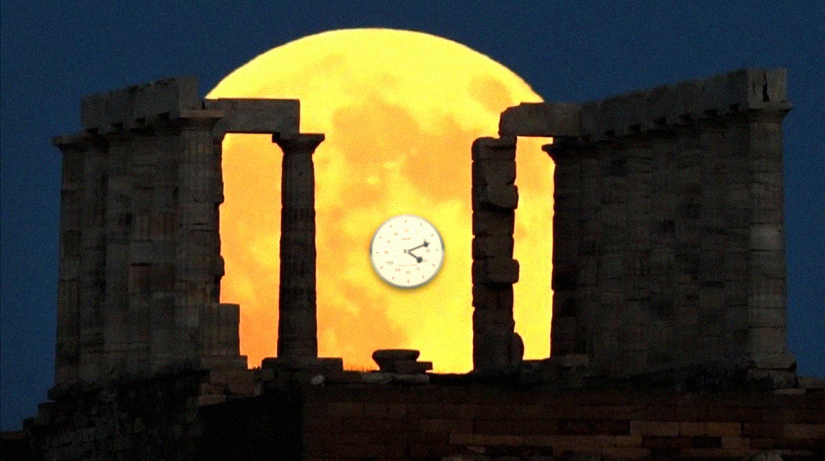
4h12
